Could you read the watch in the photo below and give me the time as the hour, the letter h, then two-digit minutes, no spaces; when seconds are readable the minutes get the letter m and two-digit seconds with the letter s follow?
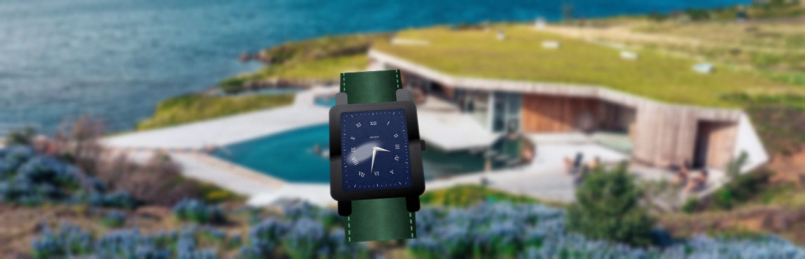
3h32
